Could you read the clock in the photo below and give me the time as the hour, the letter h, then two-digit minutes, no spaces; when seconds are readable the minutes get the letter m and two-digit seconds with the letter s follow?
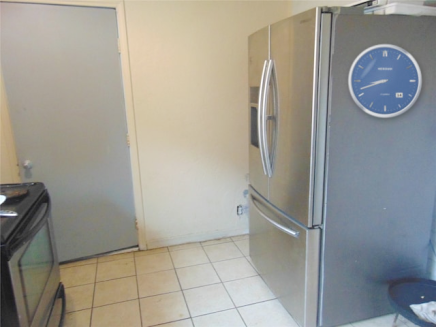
8h42
